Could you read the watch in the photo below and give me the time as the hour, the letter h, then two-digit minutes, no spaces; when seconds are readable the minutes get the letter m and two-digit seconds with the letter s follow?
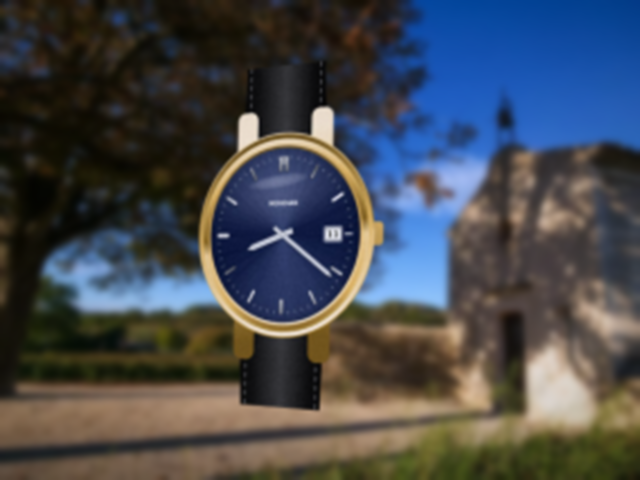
8h21
